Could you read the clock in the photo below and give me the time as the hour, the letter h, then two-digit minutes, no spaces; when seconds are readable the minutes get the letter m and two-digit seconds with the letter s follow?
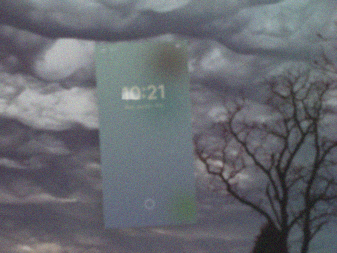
10h21
